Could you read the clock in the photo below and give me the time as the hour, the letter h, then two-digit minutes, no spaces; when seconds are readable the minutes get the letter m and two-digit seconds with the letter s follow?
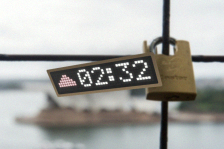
2h32
